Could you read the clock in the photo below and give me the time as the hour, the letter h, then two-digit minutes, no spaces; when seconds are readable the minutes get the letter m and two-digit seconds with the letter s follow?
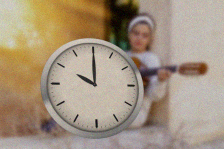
10h00
